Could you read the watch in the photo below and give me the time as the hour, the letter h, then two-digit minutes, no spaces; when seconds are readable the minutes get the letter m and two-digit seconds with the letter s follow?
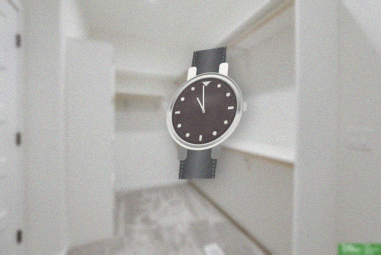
10h59
